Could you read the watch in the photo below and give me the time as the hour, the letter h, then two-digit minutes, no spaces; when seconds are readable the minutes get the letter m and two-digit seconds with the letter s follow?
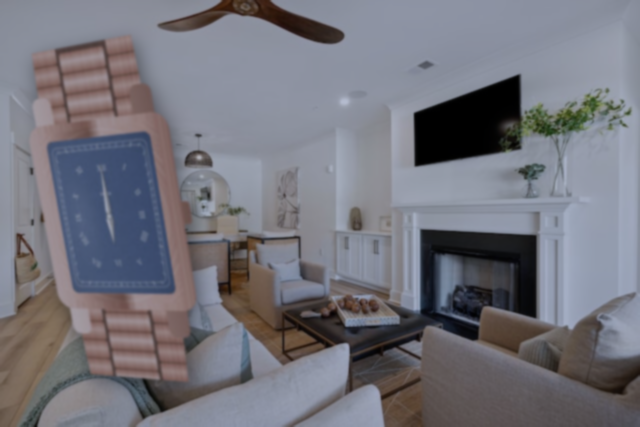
6h00
